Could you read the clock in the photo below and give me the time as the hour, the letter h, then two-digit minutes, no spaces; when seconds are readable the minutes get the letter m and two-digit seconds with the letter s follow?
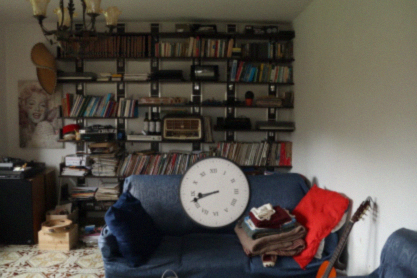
8h42
